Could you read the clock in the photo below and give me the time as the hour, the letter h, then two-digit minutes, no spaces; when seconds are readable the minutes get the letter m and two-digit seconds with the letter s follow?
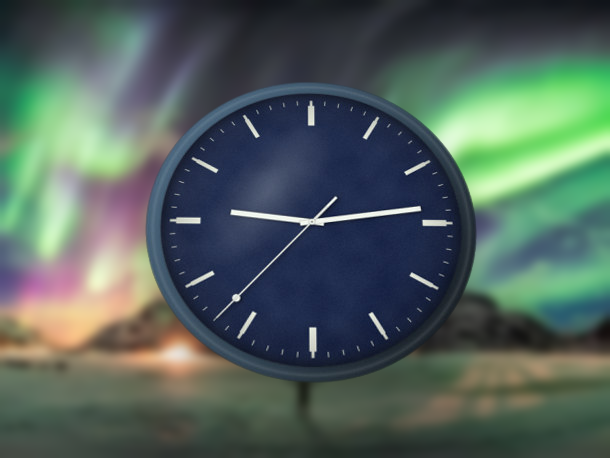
9h13m37s
